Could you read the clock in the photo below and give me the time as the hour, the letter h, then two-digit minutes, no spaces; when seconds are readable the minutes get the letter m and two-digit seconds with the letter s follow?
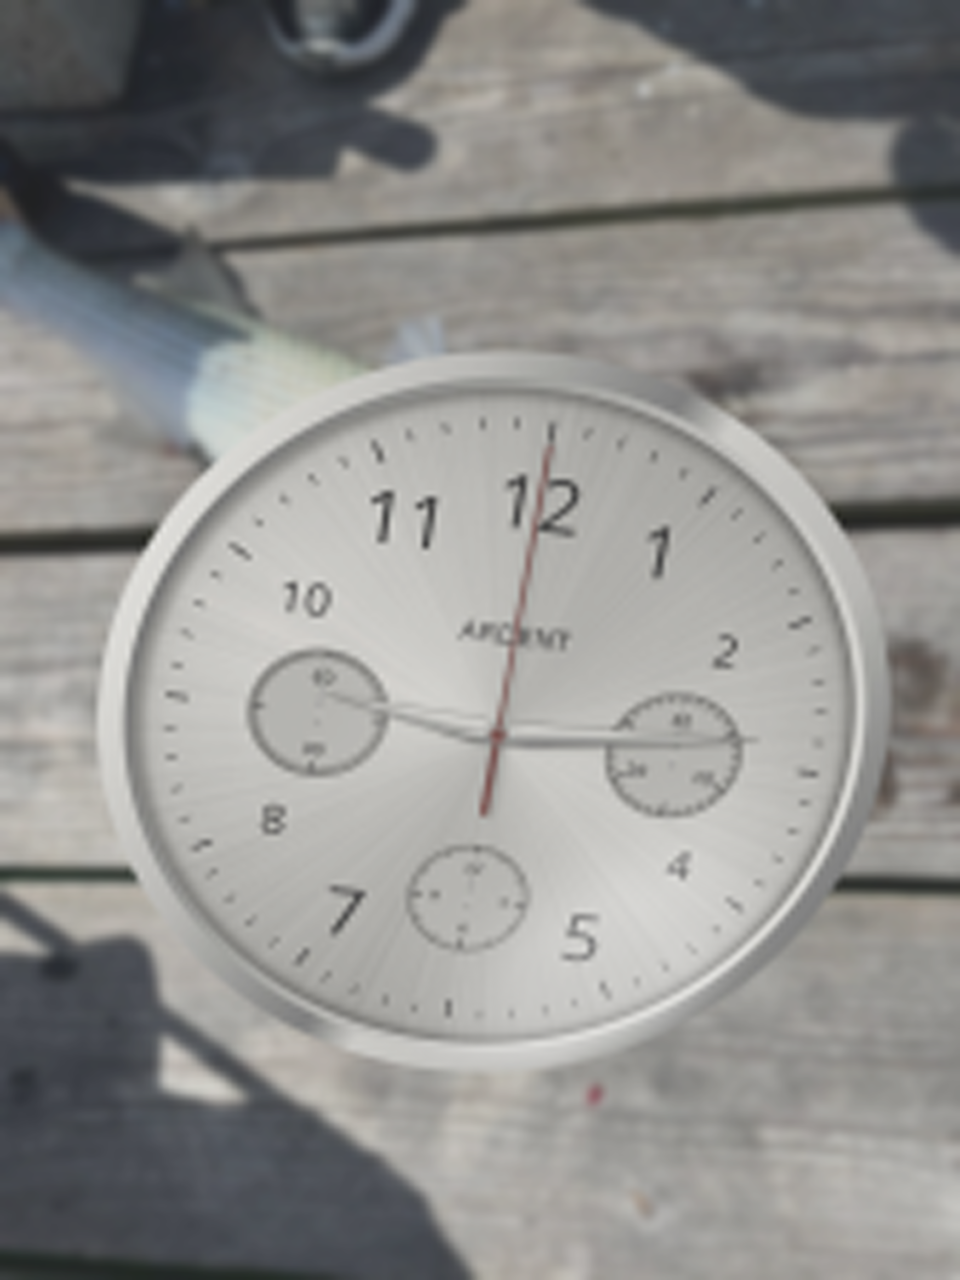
9h14
